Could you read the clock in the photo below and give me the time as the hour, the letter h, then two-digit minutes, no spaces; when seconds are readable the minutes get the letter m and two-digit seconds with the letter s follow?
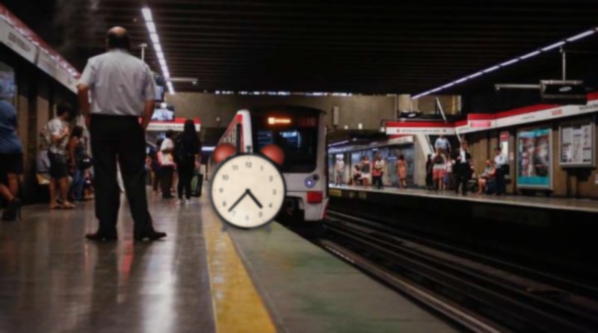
4h37
